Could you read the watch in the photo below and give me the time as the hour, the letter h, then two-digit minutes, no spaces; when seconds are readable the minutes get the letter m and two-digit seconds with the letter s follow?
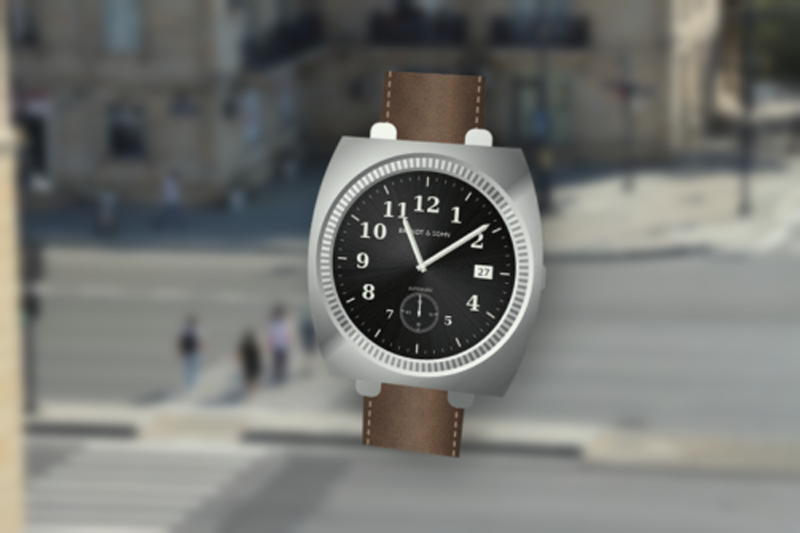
11h09
